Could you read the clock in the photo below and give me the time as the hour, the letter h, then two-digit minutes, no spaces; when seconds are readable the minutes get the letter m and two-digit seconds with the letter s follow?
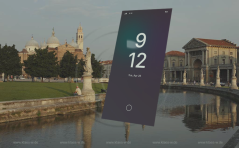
9h12
